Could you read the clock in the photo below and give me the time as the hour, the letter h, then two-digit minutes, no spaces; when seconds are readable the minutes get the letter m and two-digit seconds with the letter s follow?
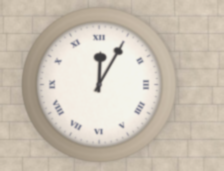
12h05
